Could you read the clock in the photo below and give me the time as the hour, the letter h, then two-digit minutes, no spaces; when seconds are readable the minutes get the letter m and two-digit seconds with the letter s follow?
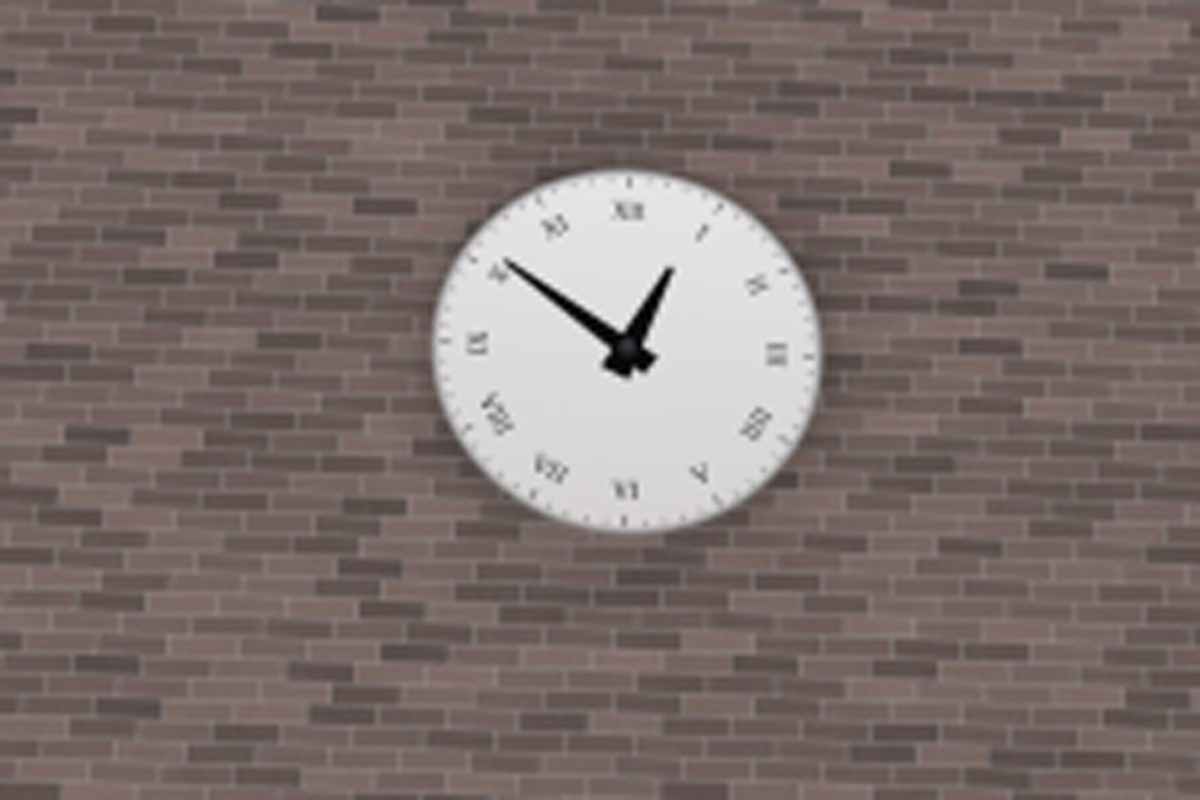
12h51
